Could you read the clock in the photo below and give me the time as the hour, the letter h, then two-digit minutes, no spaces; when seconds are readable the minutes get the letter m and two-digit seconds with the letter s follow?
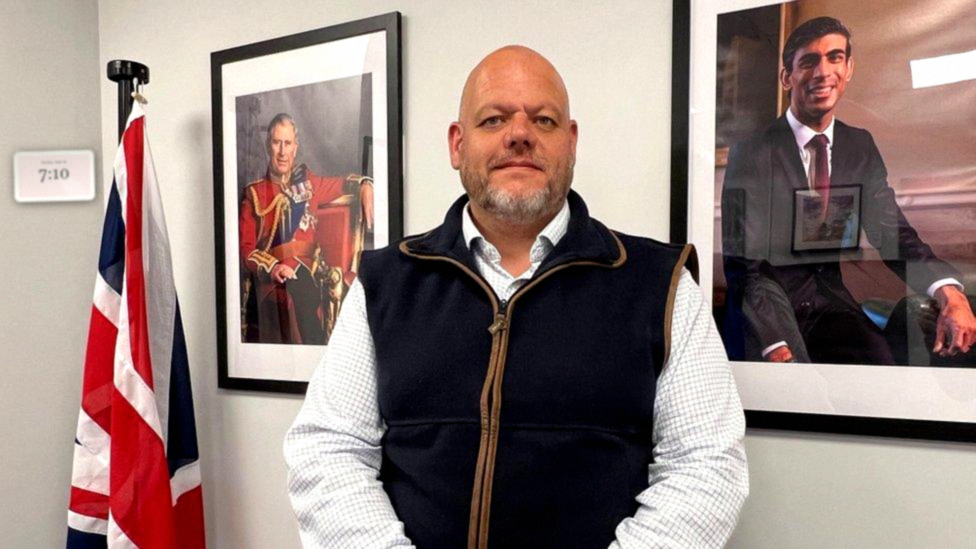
7h10
